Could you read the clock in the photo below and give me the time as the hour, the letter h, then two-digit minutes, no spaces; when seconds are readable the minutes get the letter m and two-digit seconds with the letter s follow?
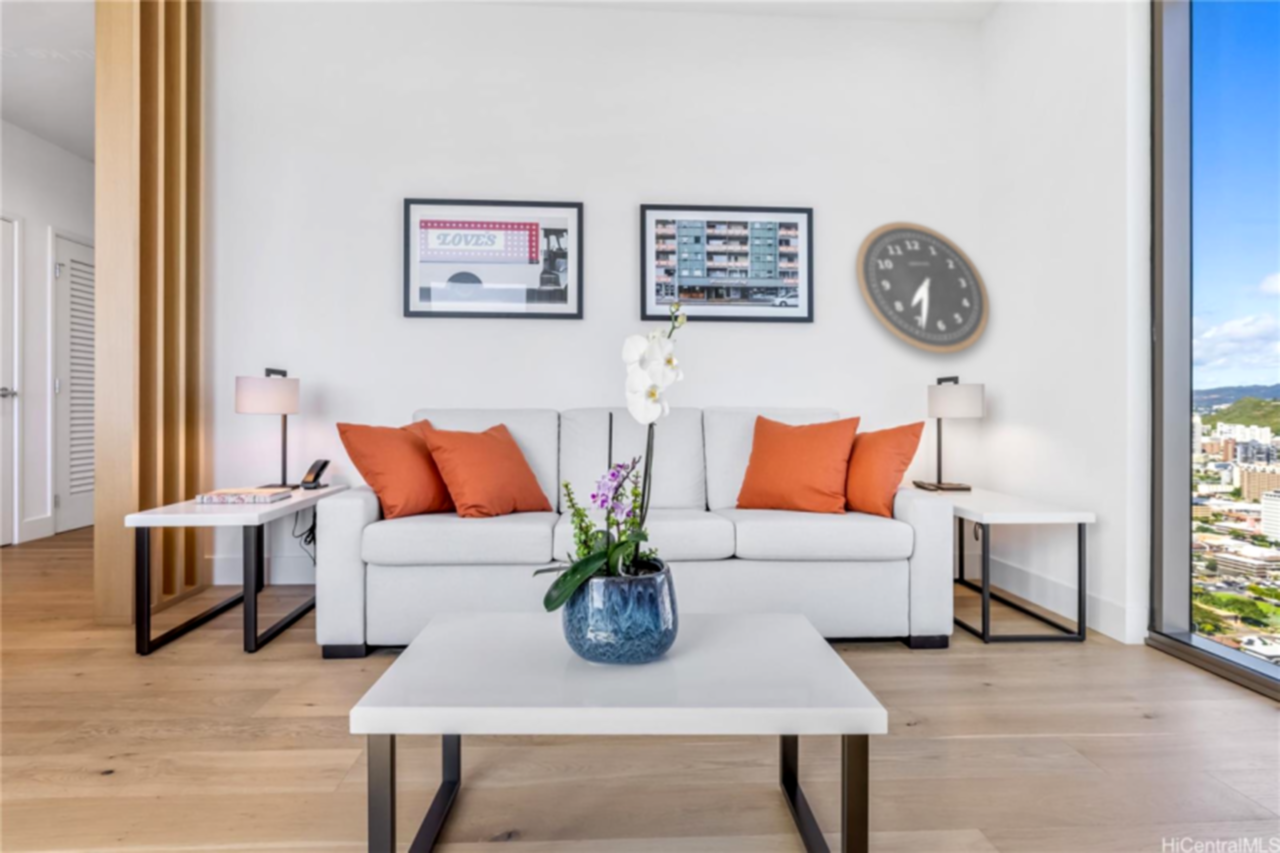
7h34
